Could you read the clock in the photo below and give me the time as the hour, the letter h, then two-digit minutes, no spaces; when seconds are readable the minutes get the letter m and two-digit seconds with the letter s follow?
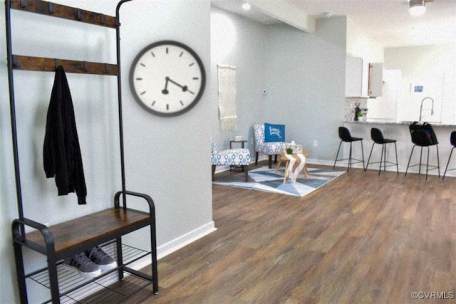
6h20
